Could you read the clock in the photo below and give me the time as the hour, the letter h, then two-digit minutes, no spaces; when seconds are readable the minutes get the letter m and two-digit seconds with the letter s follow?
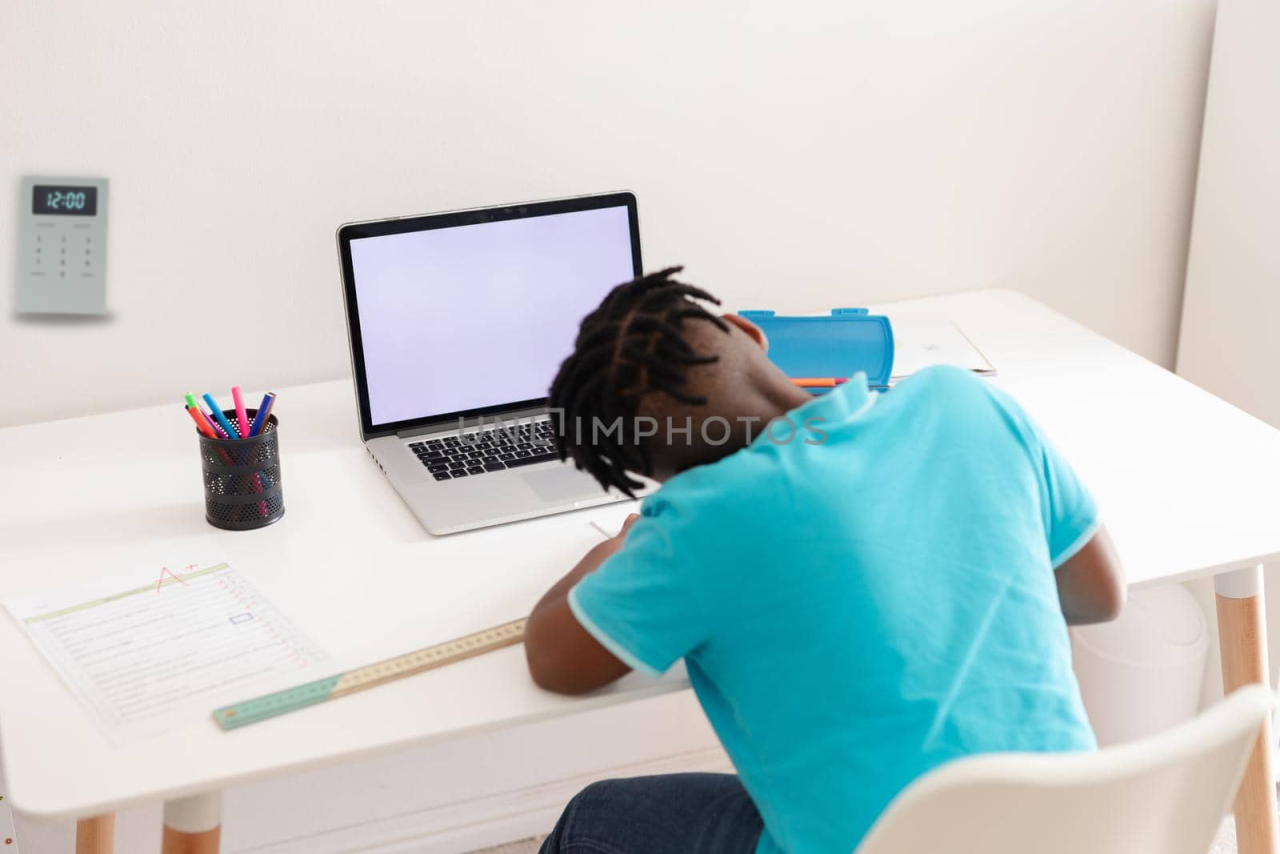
12h00
